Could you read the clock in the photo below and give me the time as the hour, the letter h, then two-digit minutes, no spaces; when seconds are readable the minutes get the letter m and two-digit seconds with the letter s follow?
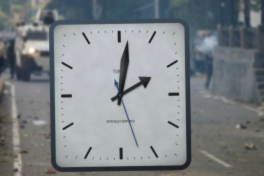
2h01m27s
